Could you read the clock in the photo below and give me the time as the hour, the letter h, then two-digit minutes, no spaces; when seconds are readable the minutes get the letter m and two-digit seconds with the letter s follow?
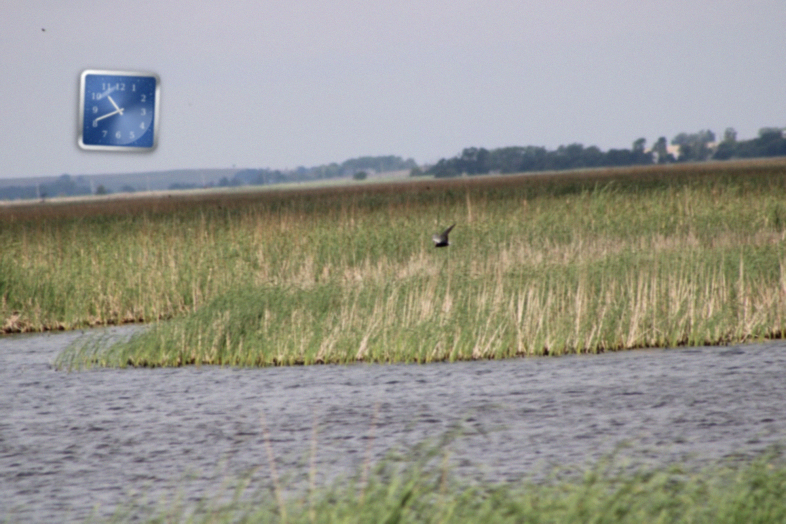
10h41
